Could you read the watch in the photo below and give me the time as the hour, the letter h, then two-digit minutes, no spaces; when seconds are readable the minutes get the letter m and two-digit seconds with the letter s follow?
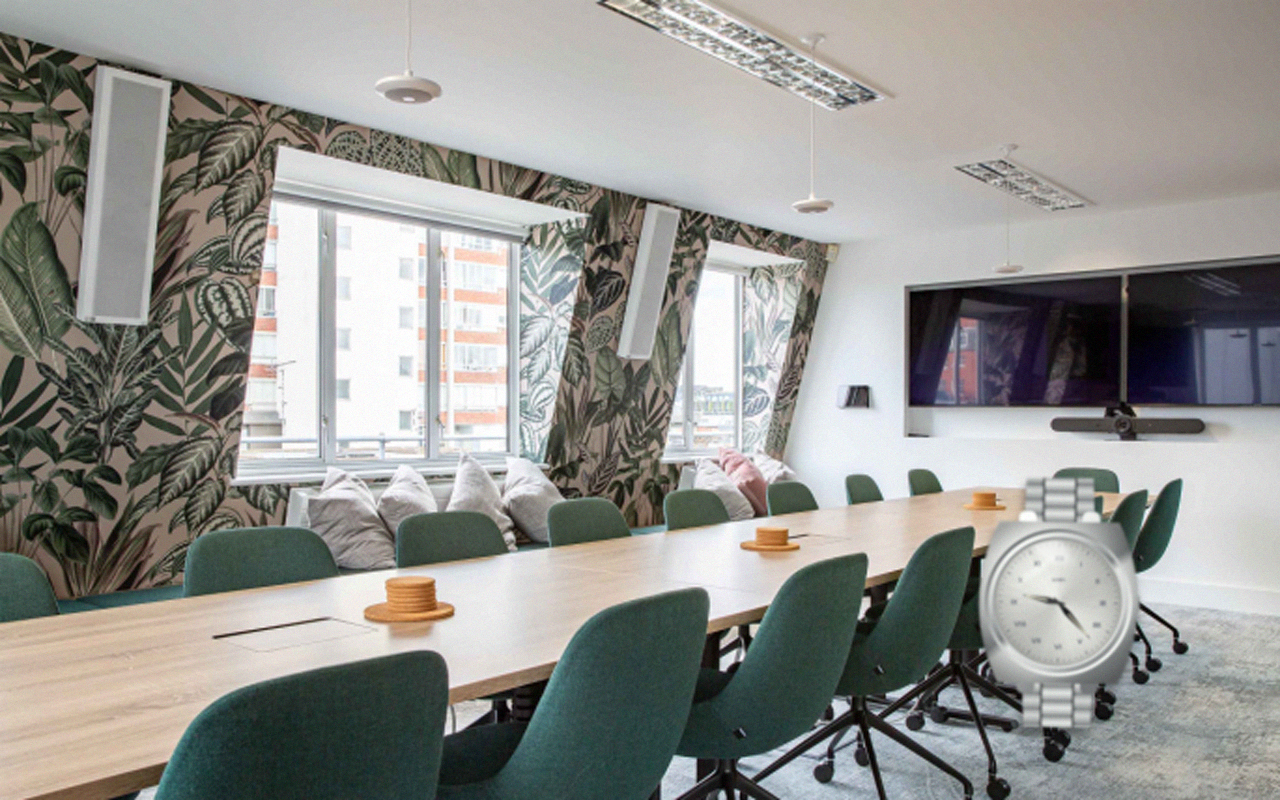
9h23
